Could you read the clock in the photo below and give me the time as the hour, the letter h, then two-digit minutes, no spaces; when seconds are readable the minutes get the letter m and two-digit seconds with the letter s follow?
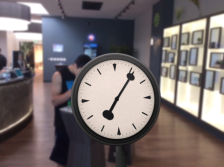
7h06
